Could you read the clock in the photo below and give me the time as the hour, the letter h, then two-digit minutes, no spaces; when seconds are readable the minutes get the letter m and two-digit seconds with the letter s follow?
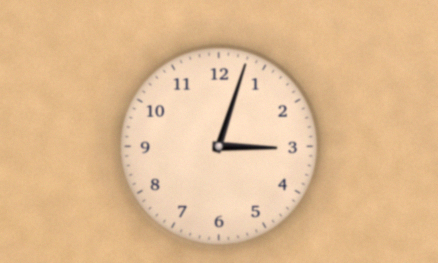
3h03
